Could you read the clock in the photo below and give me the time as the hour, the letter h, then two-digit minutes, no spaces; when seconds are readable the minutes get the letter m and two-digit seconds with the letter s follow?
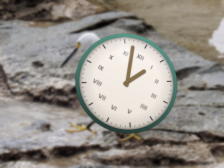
12h57
